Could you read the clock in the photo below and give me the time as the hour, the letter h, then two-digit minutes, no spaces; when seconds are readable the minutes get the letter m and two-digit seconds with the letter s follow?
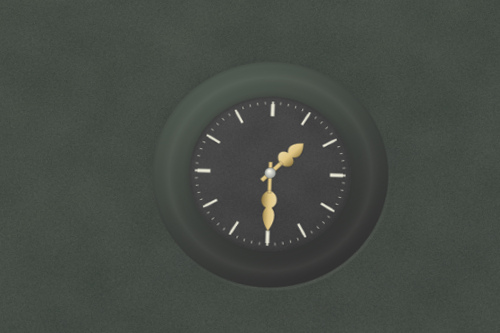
1h30
